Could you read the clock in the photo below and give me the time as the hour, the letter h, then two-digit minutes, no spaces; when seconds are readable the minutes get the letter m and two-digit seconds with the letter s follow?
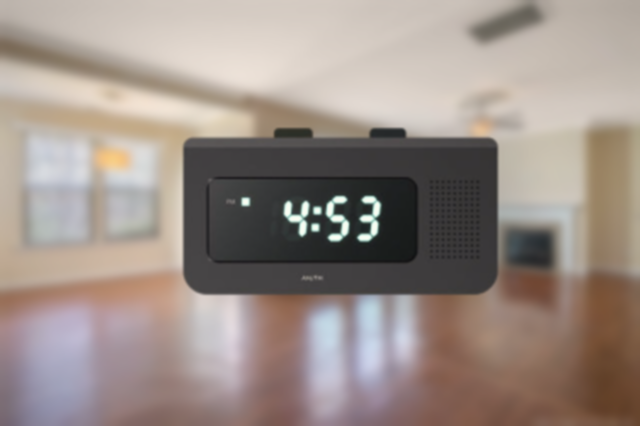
4h53
